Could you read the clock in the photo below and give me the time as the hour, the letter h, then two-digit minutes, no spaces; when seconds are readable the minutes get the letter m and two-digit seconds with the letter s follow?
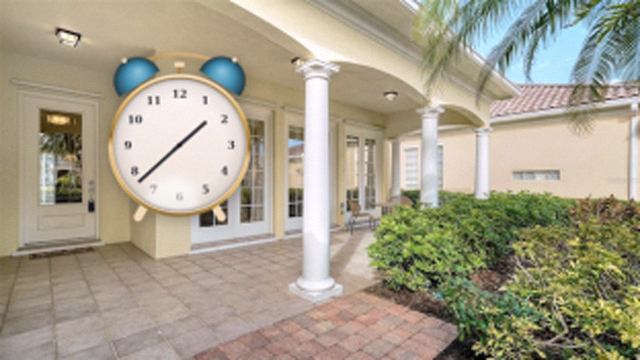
1h38
